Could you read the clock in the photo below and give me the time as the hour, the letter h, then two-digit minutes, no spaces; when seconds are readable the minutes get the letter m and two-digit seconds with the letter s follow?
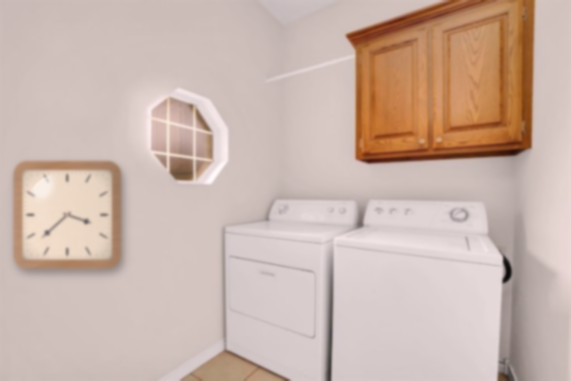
3h38
